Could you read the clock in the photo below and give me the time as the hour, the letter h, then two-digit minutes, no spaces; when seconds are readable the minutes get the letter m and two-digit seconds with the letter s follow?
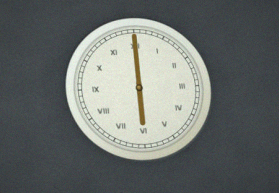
6h00
